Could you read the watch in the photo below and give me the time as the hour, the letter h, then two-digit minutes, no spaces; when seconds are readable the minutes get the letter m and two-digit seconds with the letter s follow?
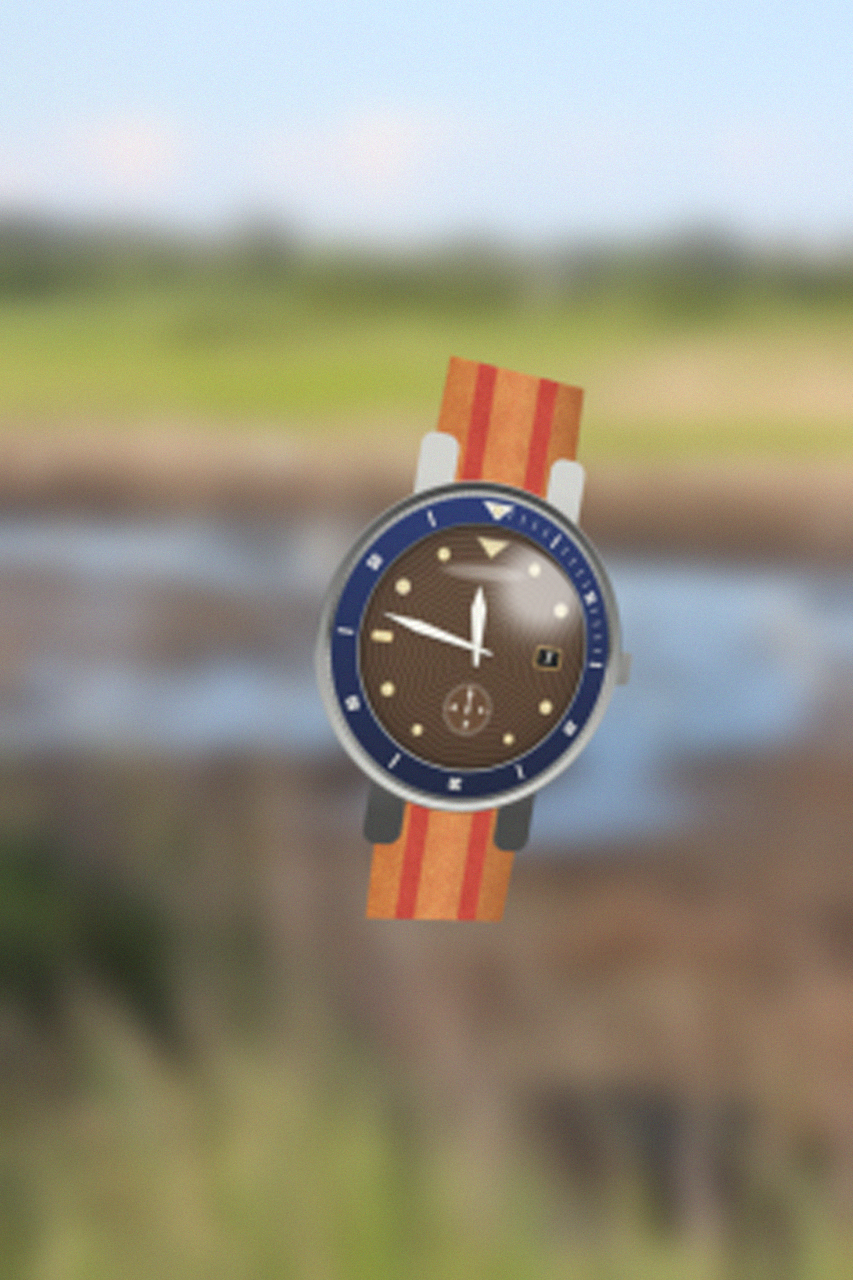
11h47
